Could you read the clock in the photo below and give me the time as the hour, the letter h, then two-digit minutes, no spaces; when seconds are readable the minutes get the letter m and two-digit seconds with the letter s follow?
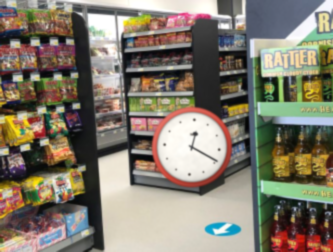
12h19
